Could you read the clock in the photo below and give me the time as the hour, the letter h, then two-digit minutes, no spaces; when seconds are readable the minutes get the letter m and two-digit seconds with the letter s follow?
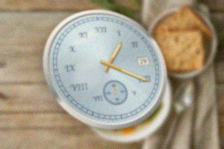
1h20
